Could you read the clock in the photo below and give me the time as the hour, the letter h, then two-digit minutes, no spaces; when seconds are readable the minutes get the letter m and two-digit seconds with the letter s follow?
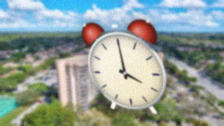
4h00
